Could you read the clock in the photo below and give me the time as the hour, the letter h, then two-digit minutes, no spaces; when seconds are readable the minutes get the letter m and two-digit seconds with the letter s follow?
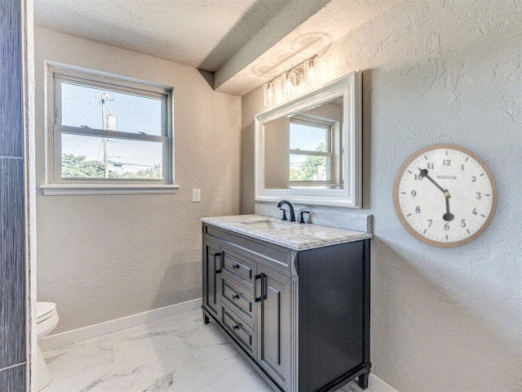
5h52
